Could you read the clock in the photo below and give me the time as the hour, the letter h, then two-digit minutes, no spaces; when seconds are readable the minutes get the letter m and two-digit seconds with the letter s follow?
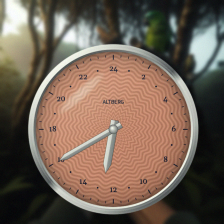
12h40
